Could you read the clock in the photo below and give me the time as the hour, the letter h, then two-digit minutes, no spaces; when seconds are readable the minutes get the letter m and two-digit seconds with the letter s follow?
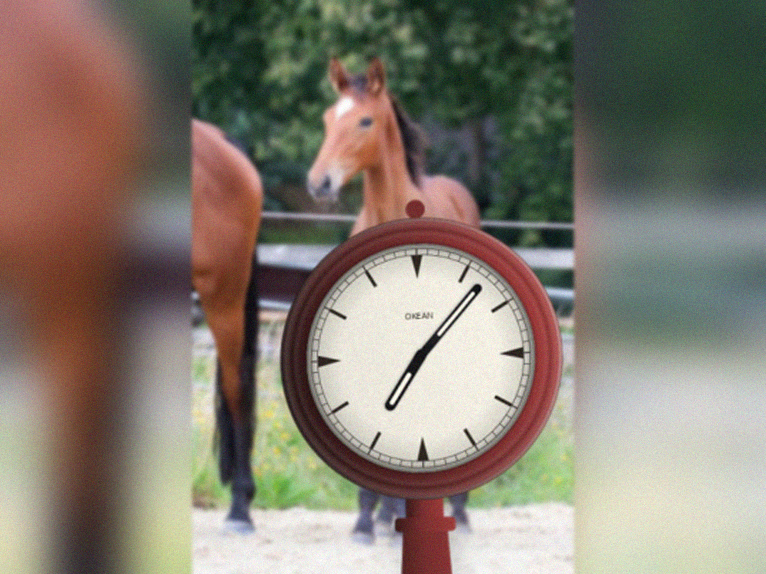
7h07
